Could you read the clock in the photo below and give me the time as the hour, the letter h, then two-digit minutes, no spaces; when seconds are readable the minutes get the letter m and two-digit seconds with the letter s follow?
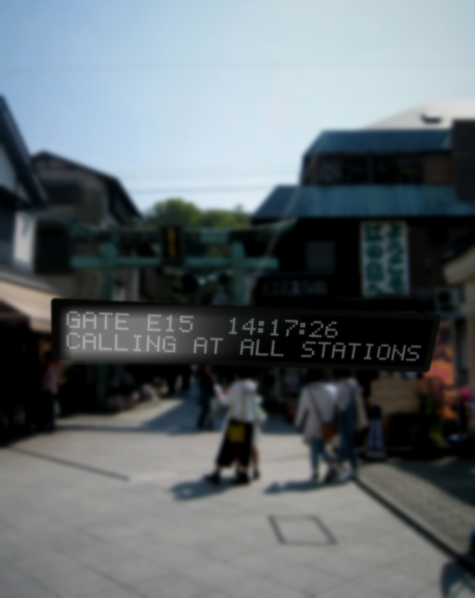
14h17m26s
